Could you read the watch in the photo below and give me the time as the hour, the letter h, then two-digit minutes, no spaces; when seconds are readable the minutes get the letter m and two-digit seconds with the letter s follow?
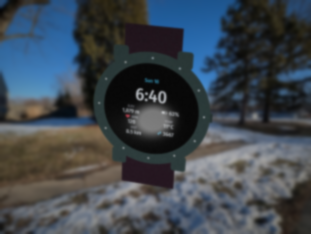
6h40
